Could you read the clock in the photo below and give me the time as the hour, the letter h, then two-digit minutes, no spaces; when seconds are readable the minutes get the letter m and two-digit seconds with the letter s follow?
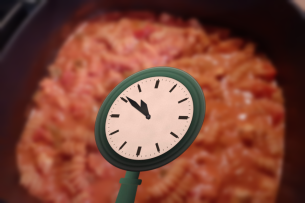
10h51
